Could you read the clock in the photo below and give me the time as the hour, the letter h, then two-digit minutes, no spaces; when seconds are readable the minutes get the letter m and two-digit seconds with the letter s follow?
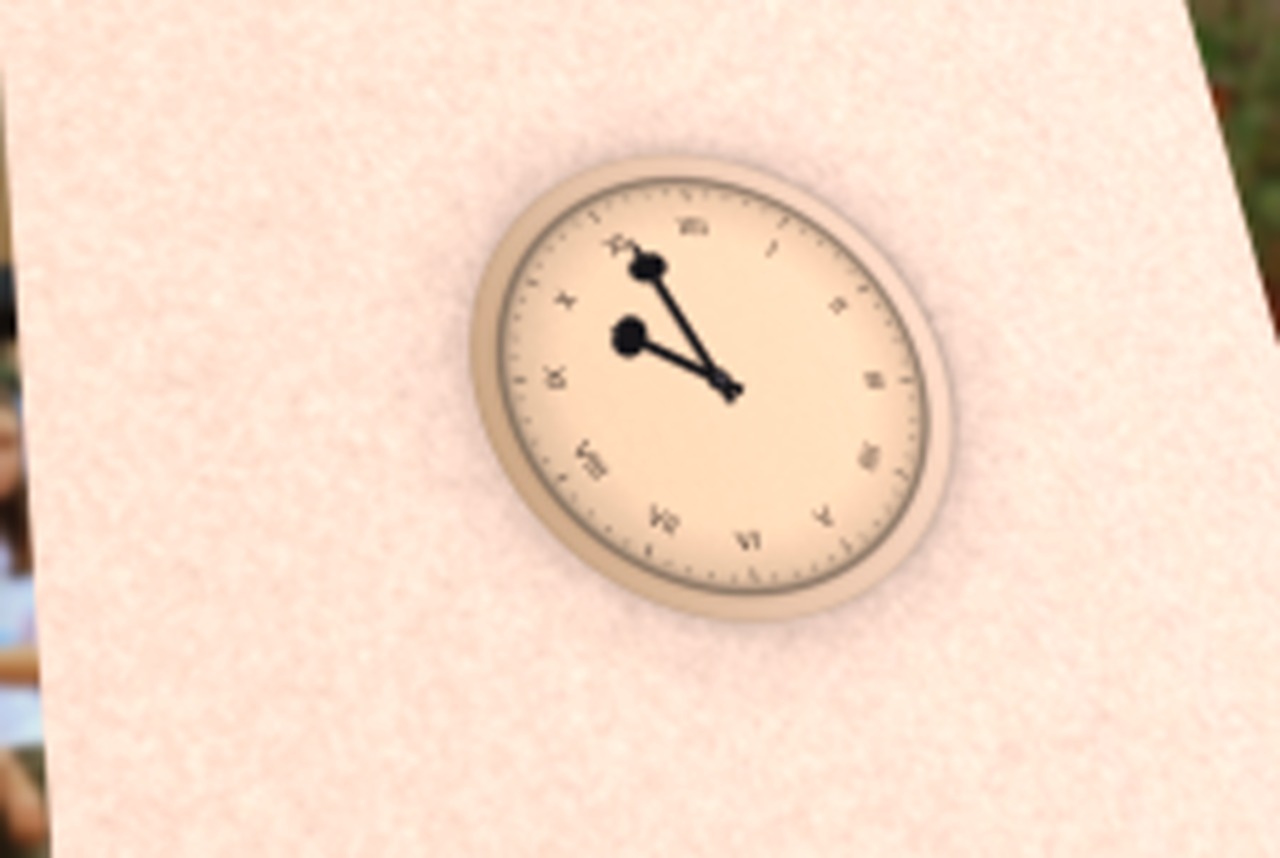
9h56
